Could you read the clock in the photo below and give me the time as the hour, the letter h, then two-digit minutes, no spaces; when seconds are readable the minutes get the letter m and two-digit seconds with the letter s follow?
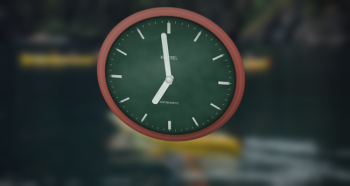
6h59
